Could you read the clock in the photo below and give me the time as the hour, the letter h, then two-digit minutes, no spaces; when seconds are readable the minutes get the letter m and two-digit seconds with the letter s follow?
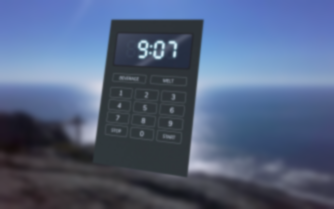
9h07
